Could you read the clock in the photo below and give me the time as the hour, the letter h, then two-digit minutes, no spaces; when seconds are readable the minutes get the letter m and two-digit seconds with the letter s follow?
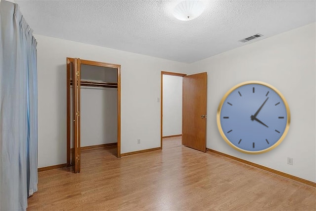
4h06
